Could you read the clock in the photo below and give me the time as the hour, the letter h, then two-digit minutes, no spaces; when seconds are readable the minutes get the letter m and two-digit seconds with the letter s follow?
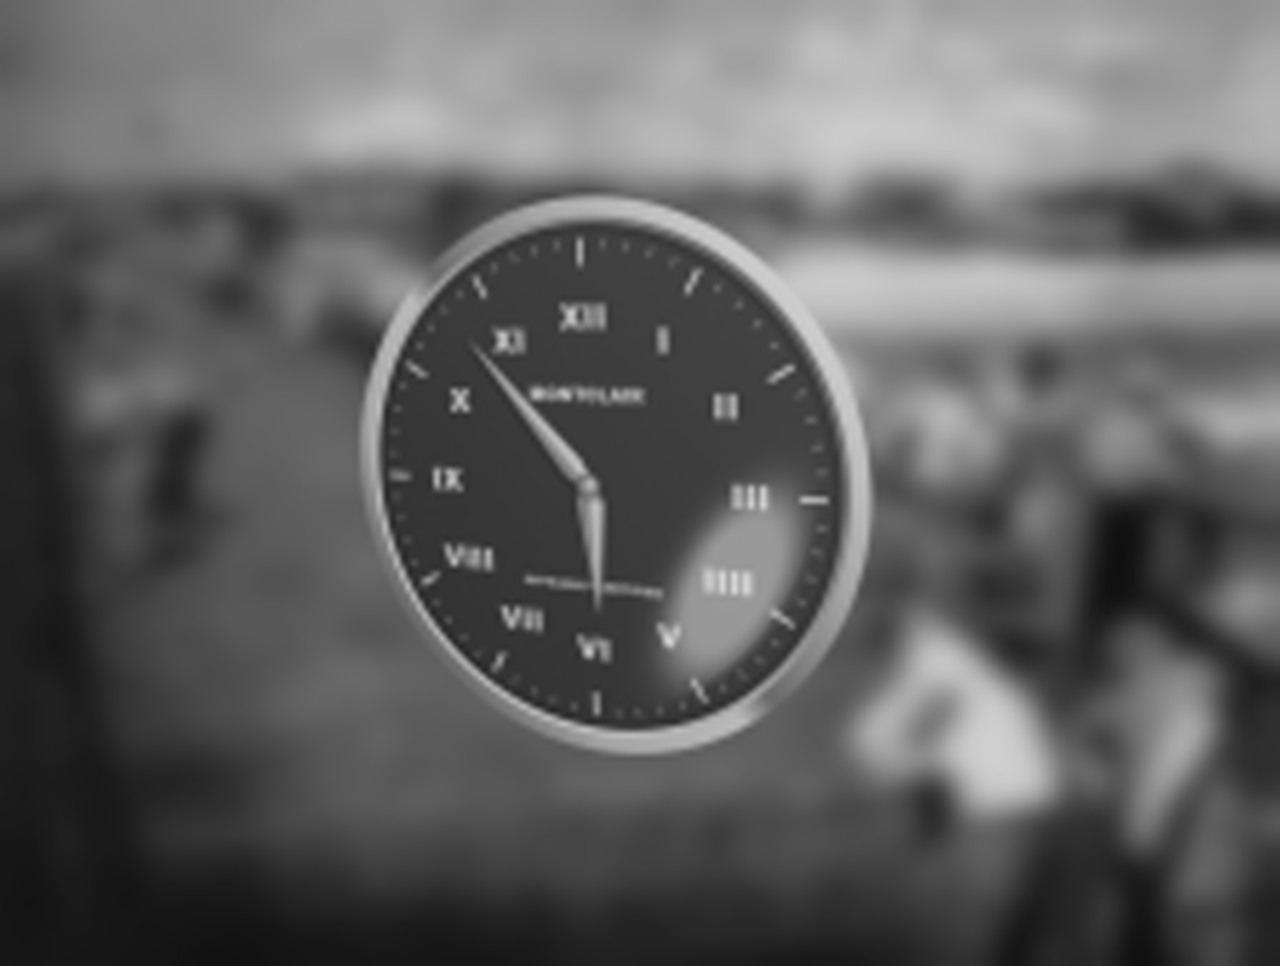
5h53
